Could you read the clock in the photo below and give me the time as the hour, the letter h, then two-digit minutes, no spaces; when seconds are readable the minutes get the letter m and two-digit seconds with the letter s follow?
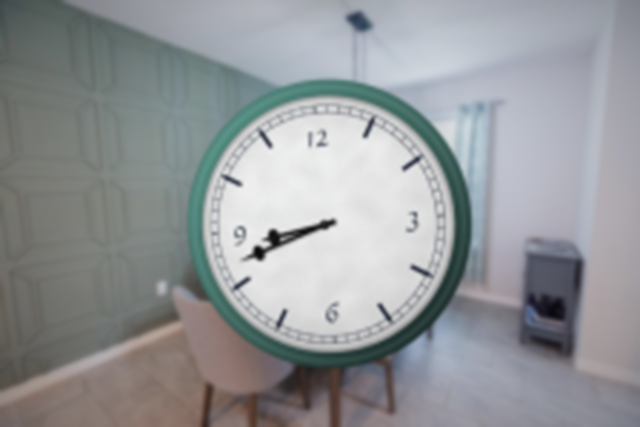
8h42
